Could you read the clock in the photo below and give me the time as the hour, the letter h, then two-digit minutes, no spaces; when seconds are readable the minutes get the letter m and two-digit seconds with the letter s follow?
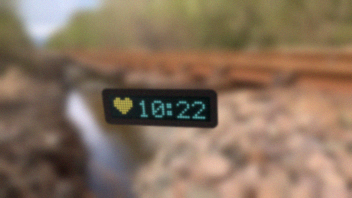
10h22
